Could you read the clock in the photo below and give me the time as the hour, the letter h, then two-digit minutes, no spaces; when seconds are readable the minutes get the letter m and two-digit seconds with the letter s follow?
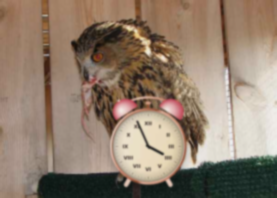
3h56
